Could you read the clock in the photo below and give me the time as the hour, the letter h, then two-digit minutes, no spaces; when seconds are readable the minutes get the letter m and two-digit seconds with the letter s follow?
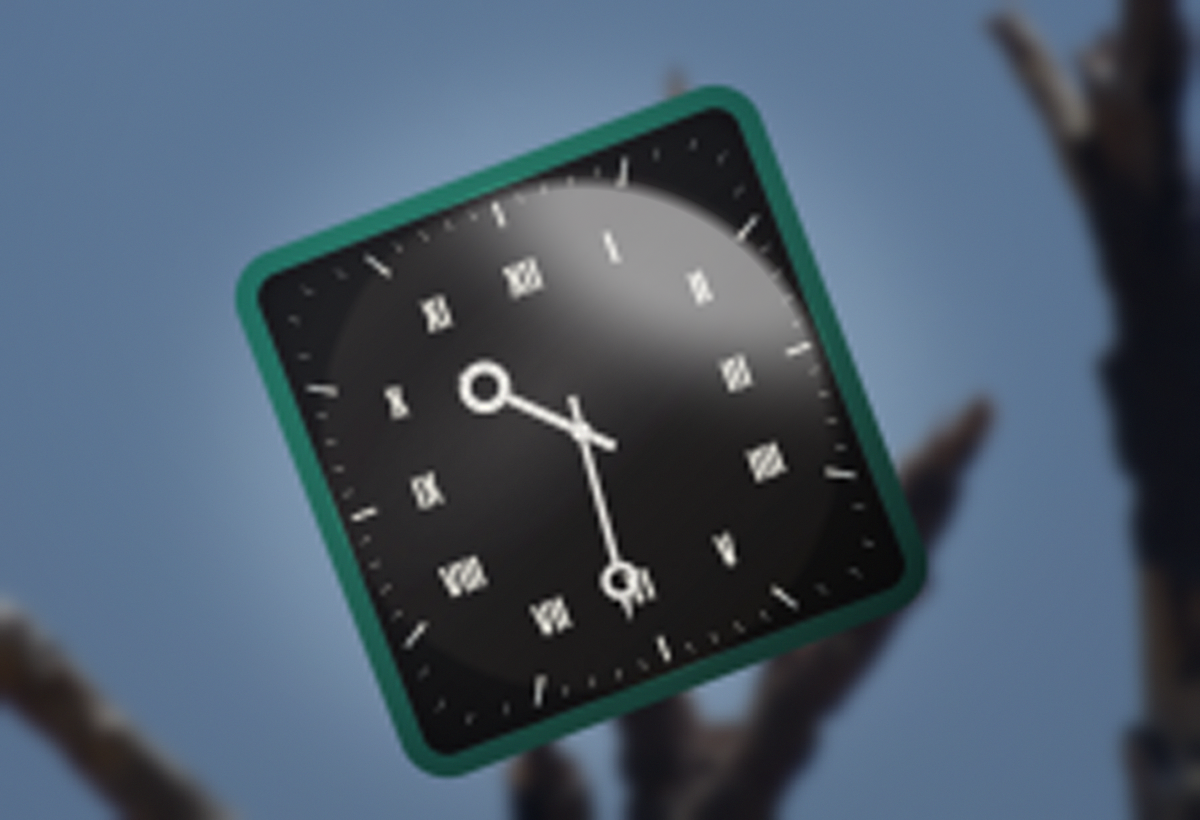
10h31
